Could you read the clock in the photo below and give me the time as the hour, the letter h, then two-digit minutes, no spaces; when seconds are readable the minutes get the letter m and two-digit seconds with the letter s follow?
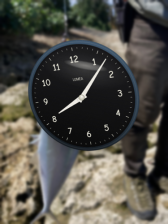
8h07
